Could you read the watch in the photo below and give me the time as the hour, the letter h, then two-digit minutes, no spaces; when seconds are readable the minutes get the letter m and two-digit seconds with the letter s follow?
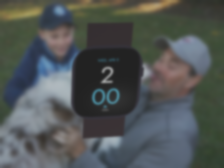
2h00
